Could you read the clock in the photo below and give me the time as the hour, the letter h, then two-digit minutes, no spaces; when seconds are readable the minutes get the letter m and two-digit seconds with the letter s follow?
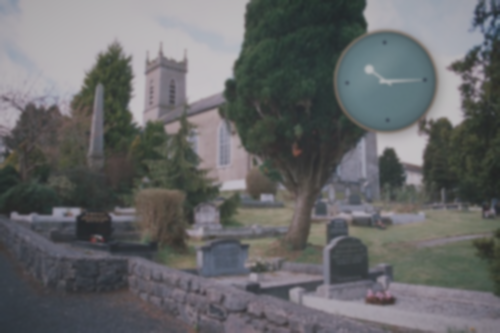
10h15
